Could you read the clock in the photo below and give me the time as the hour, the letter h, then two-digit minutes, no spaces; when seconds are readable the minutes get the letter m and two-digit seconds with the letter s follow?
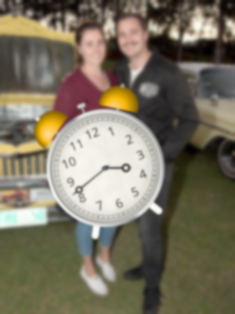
3h42
